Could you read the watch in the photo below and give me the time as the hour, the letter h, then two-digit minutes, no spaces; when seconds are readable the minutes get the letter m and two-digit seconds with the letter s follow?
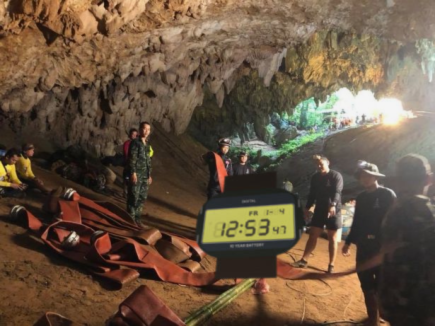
12h53
